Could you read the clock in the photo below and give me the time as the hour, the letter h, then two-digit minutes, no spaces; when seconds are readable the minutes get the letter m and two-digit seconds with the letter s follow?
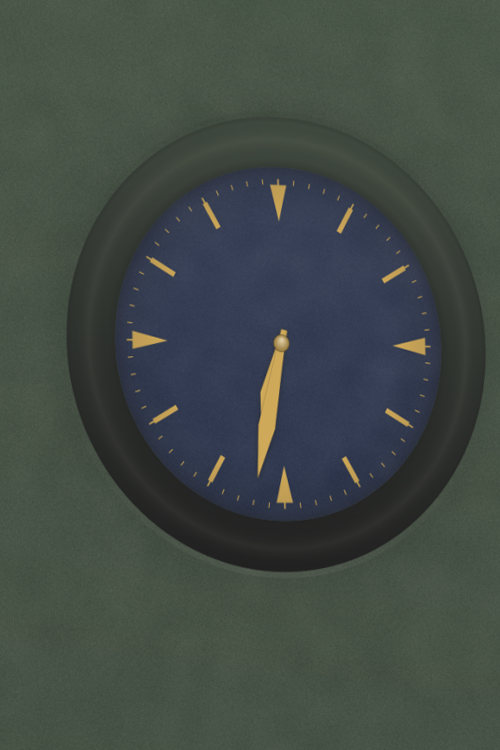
6h32
